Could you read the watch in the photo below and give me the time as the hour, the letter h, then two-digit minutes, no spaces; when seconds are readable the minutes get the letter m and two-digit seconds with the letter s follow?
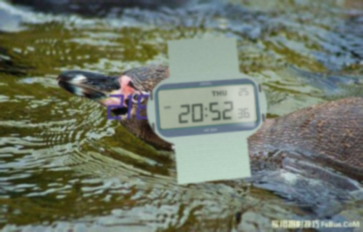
20h52
